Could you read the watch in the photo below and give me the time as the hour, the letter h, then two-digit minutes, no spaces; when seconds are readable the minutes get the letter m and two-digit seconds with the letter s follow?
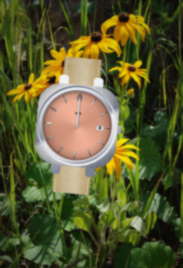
12h00
